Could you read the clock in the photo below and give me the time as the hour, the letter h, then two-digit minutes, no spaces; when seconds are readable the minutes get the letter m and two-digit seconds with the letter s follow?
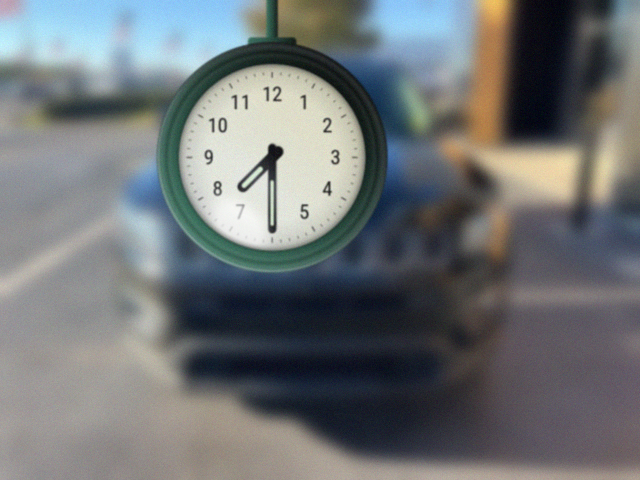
7h30
